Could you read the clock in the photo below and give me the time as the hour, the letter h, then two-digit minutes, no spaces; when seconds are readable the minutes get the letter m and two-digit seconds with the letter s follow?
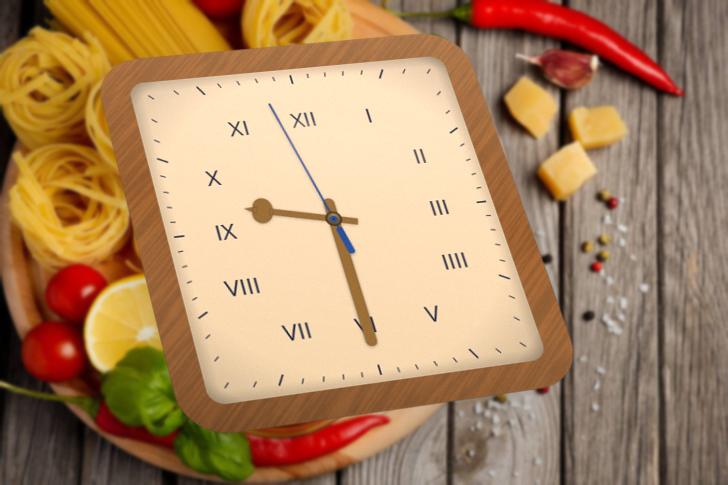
9h29m58s
